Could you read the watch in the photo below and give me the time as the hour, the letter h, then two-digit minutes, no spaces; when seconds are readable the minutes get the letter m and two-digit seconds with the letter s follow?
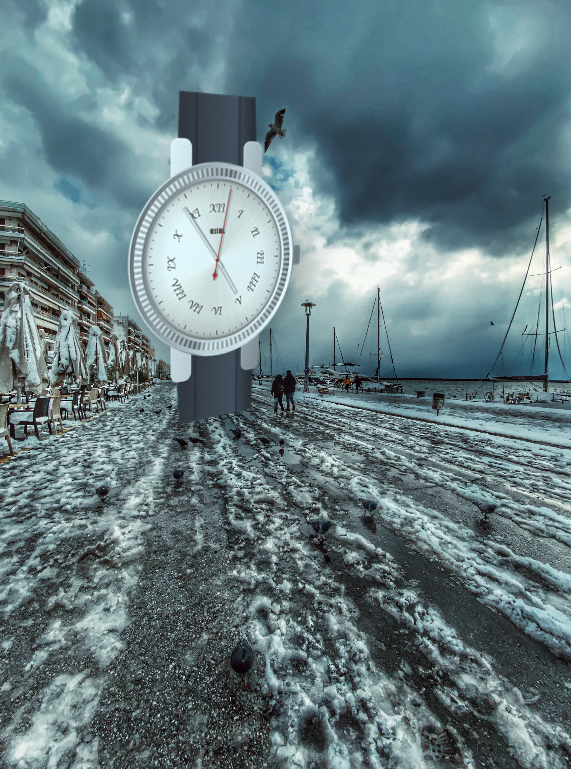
4h54m02s
